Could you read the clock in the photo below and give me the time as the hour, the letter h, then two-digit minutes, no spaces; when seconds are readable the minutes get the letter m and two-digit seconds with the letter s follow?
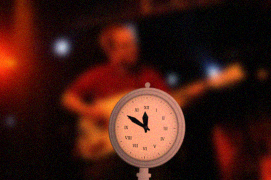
11h50
